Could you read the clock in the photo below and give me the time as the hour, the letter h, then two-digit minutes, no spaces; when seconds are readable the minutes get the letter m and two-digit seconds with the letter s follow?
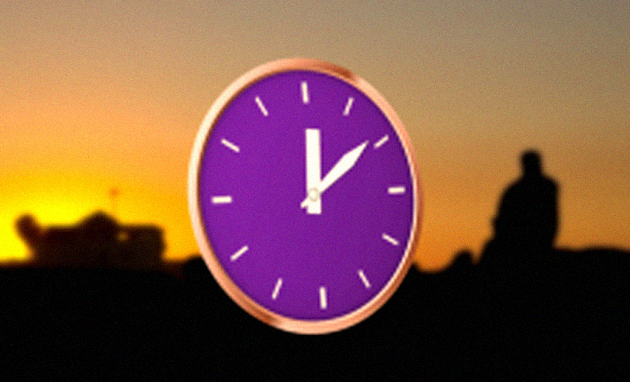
12h09
